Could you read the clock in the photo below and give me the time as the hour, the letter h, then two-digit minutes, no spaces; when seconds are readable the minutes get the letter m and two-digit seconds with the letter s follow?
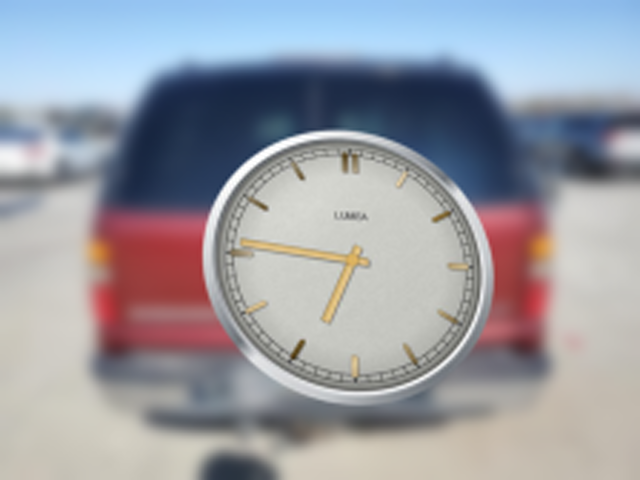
6h46
